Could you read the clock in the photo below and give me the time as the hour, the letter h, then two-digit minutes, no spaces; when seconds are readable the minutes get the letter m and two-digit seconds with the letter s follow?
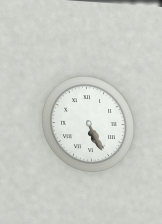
5h26
